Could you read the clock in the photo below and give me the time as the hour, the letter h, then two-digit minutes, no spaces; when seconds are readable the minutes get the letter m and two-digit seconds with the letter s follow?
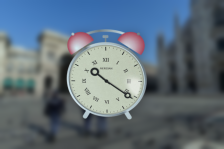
10h21
